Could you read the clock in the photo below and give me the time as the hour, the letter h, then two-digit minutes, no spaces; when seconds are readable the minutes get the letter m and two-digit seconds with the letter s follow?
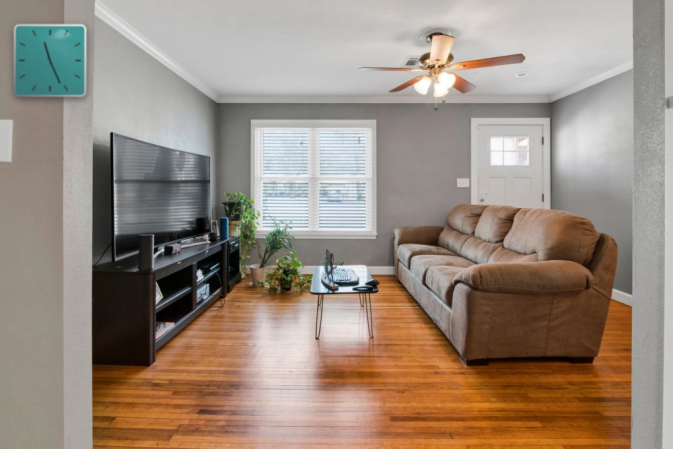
11h26
